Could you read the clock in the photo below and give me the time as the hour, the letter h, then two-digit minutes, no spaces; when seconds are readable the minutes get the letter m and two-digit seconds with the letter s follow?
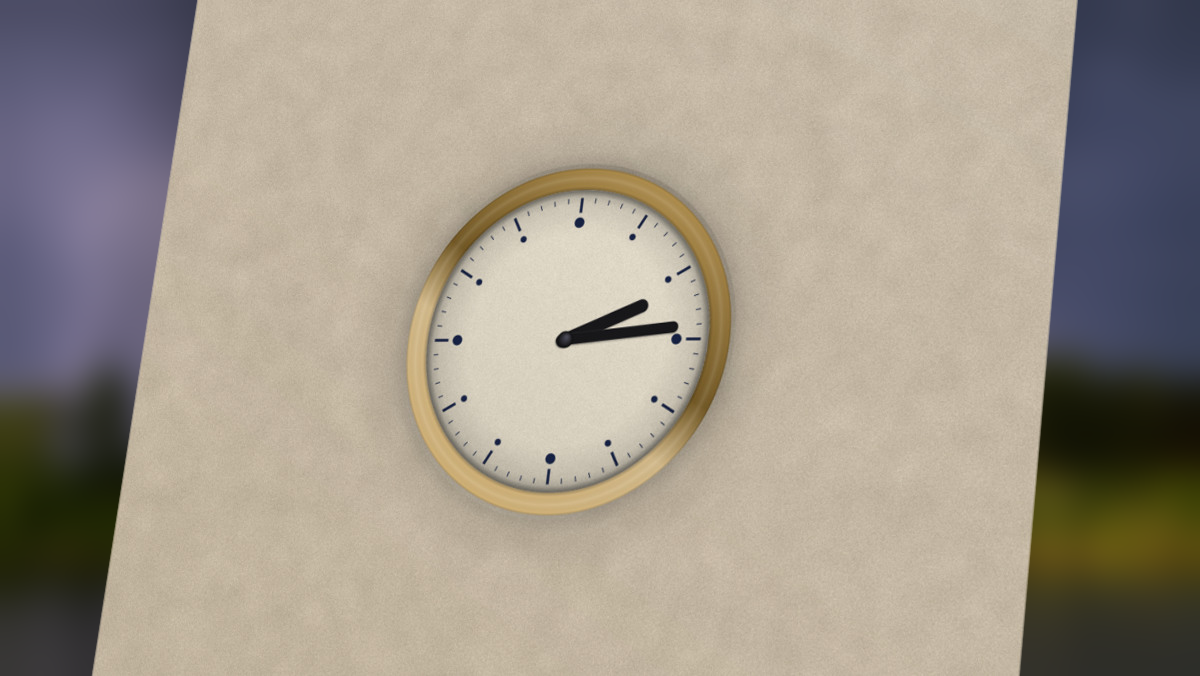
2h14
